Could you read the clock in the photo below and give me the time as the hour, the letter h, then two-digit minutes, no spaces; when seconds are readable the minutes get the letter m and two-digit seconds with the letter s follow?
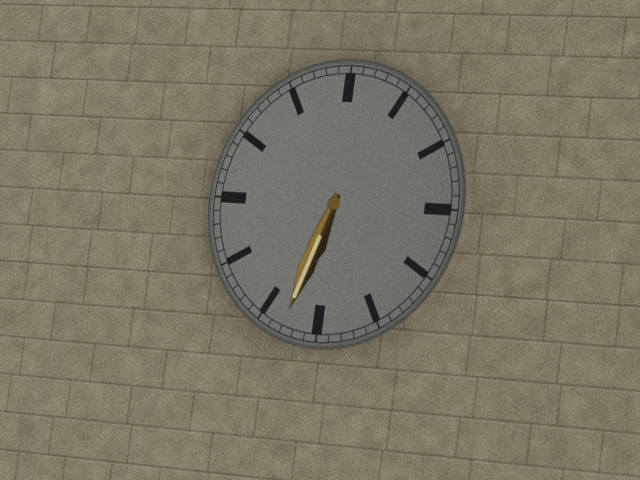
6h33
